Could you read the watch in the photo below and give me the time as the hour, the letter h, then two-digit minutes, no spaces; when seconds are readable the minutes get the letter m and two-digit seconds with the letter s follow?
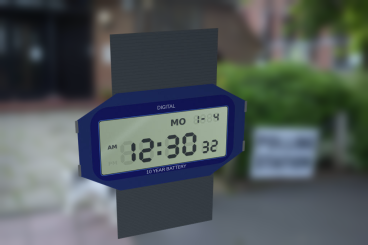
12h30m32s
